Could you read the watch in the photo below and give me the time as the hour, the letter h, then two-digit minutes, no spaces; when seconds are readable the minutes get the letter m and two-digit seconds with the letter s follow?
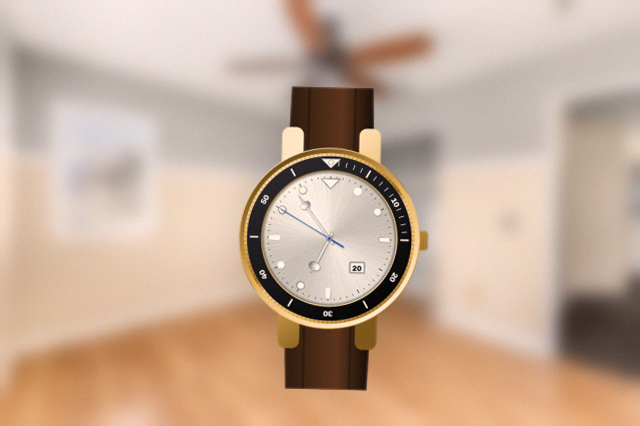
6h53m50s
